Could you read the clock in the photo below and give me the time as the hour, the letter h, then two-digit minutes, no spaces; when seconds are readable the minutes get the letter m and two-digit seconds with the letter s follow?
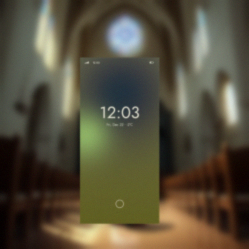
12h03
